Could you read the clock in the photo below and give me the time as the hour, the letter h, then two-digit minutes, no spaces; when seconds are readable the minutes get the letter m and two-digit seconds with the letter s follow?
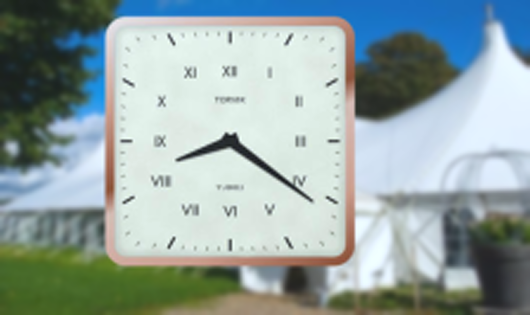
8h21
